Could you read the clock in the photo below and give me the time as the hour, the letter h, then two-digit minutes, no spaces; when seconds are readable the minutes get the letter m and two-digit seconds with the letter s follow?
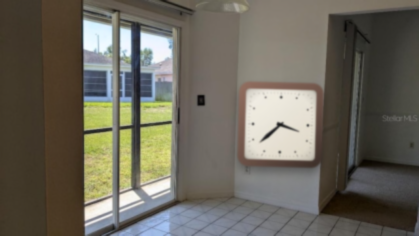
3h38
